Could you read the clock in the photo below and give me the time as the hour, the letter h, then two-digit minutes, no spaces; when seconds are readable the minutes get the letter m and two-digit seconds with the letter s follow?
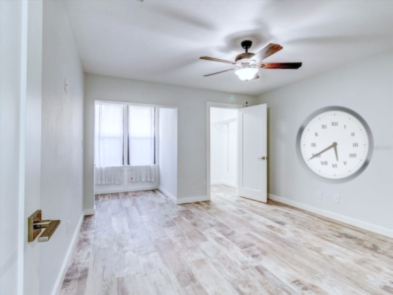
5h40
